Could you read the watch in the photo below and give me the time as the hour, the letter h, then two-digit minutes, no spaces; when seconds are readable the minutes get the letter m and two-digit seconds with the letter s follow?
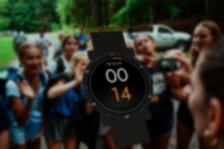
0h14
